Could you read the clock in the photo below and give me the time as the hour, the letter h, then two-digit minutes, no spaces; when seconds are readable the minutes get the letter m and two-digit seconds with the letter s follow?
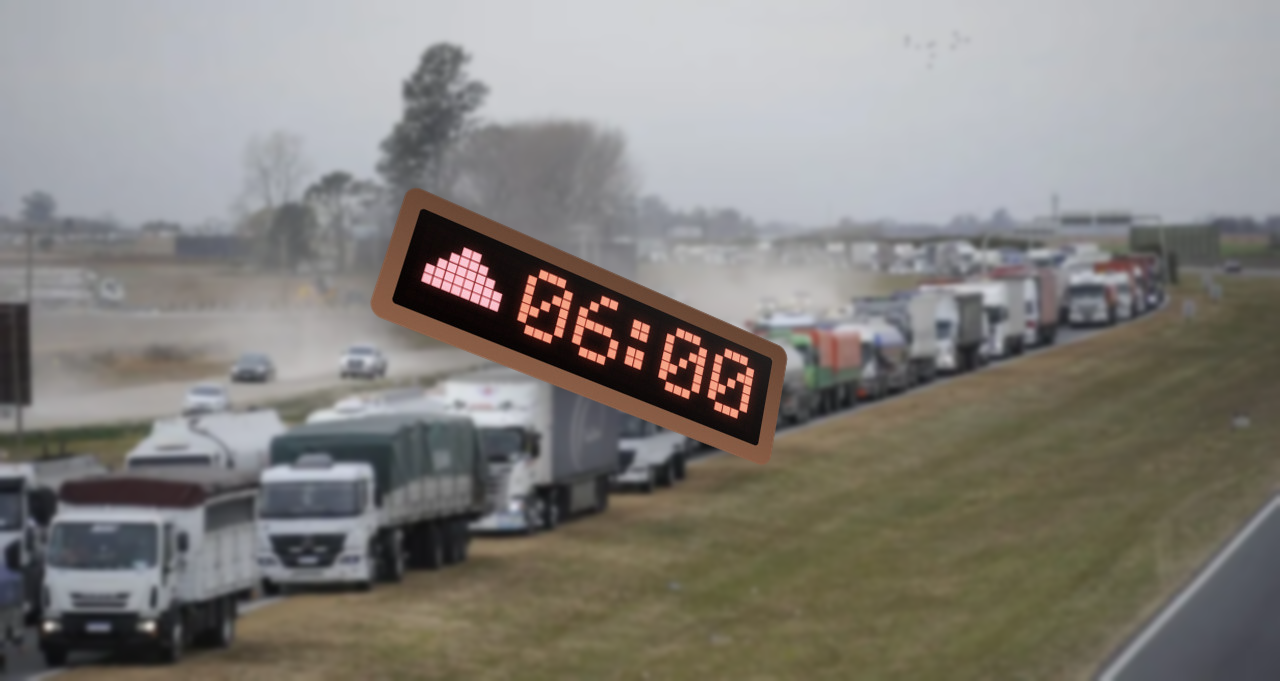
6h00
